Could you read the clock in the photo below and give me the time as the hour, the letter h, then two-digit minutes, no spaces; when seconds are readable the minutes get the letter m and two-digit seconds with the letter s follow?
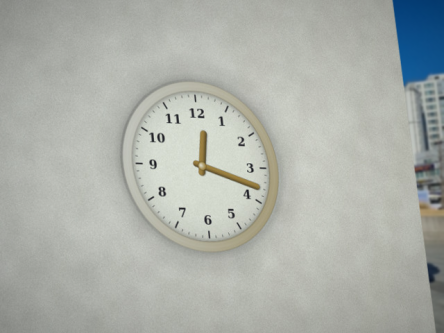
12h18
